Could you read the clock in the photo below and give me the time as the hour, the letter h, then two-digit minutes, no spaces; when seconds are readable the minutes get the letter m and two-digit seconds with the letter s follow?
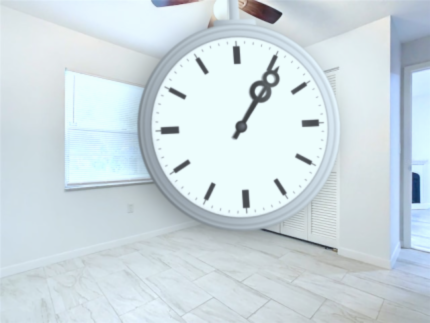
1h06
